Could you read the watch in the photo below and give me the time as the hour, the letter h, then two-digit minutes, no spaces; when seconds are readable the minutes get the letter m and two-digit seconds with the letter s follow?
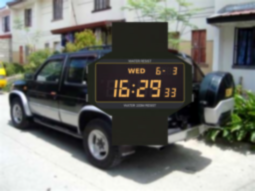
16h29
